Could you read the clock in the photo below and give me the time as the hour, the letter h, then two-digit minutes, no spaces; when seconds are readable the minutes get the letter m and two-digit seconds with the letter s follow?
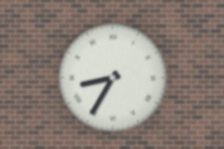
8h35
